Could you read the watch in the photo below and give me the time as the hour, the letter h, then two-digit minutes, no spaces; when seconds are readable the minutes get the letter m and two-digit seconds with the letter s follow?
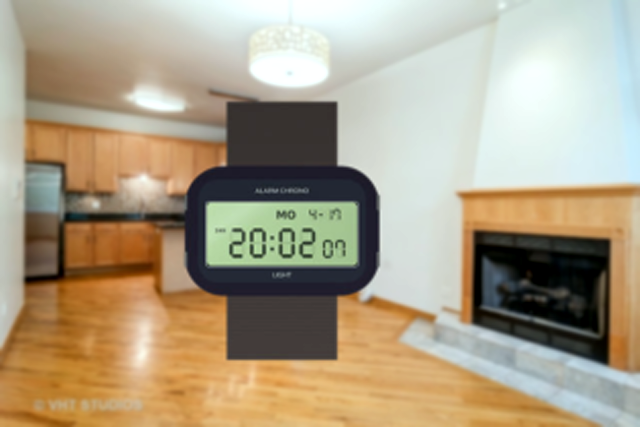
20h02m07s
